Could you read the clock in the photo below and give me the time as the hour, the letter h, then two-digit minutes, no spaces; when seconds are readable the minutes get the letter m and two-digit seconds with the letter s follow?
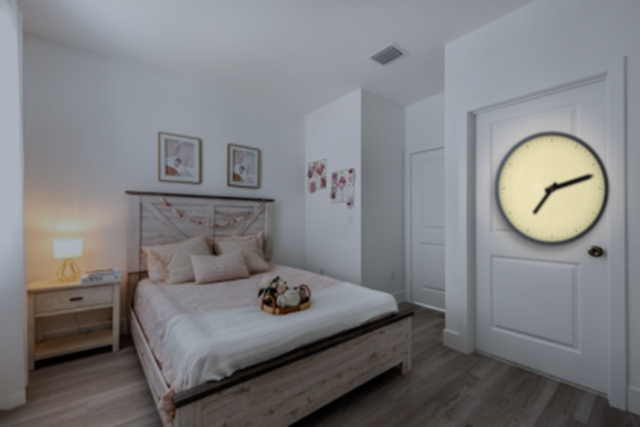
7h12
